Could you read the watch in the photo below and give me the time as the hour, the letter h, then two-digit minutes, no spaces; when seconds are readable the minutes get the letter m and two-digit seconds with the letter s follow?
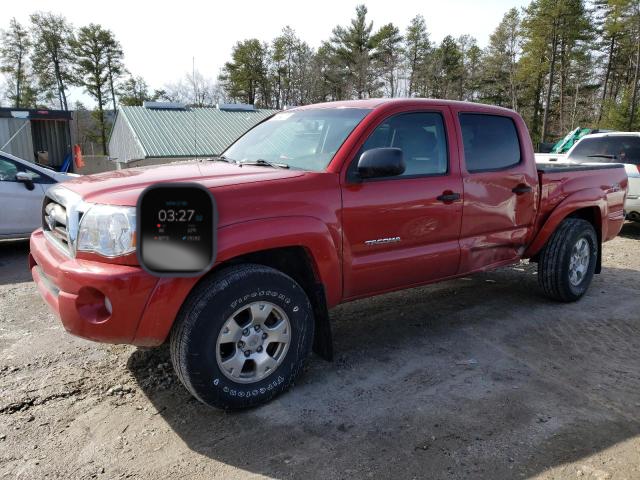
3h27
